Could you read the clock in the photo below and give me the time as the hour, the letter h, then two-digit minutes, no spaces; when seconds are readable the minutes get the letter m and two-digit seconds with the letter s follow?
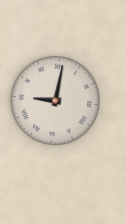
9h01
